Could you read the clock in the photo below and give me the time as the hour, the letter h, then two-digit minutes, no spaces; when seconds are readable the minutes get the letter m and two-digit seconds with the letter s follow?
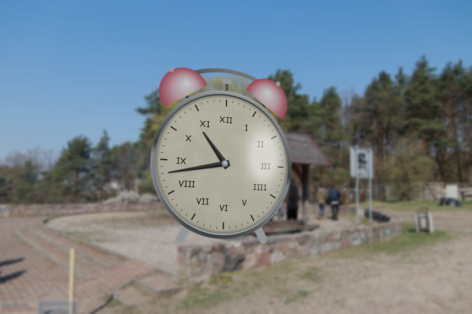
10h43
